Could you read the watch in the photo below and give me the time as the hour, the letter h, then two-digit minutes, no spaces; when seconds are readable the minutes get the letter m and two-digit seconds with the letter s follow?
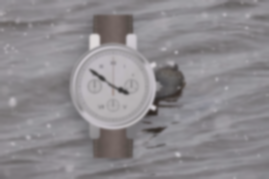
3h51
